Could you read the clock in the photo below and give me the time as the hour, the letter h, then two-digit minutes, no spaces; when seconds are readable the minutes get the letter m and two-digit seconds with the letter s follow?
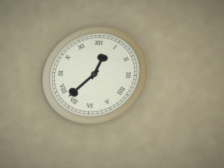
12h37
